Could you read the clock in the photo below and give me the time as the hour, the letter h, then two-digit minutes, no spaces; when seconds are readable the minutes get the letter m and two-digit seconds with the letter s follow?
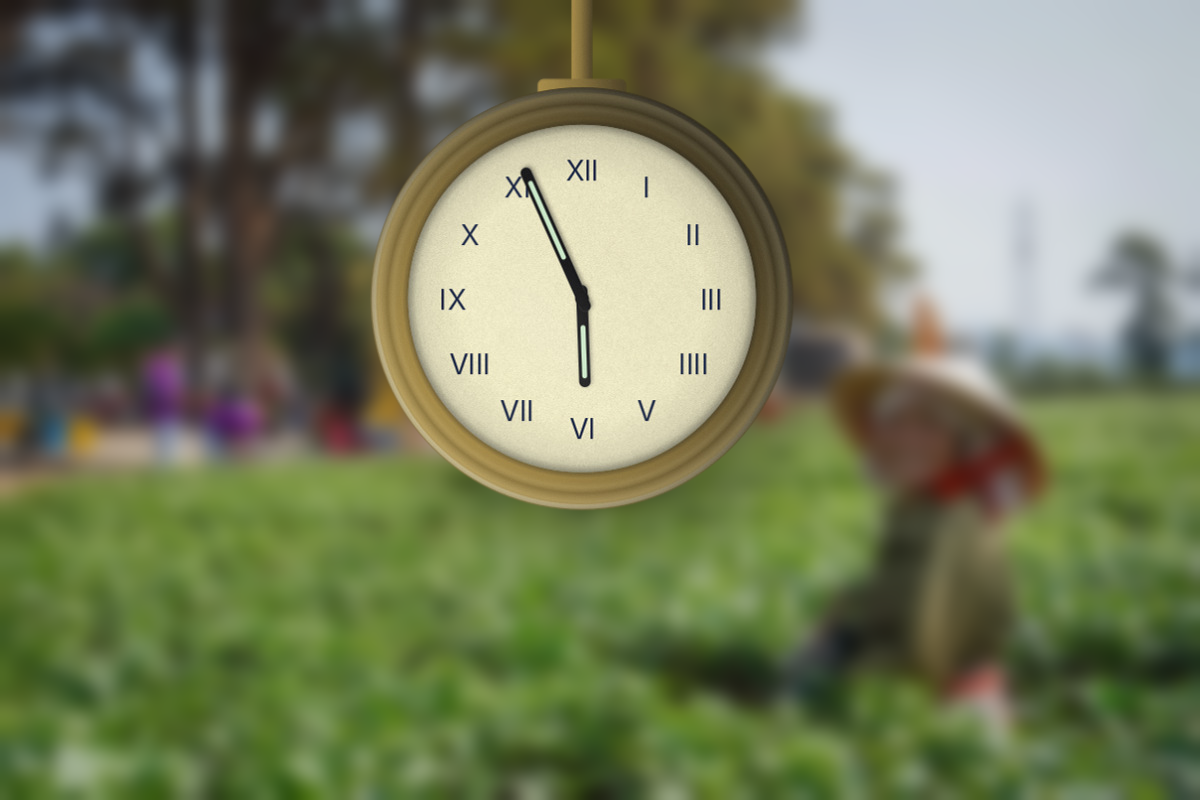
5h56
